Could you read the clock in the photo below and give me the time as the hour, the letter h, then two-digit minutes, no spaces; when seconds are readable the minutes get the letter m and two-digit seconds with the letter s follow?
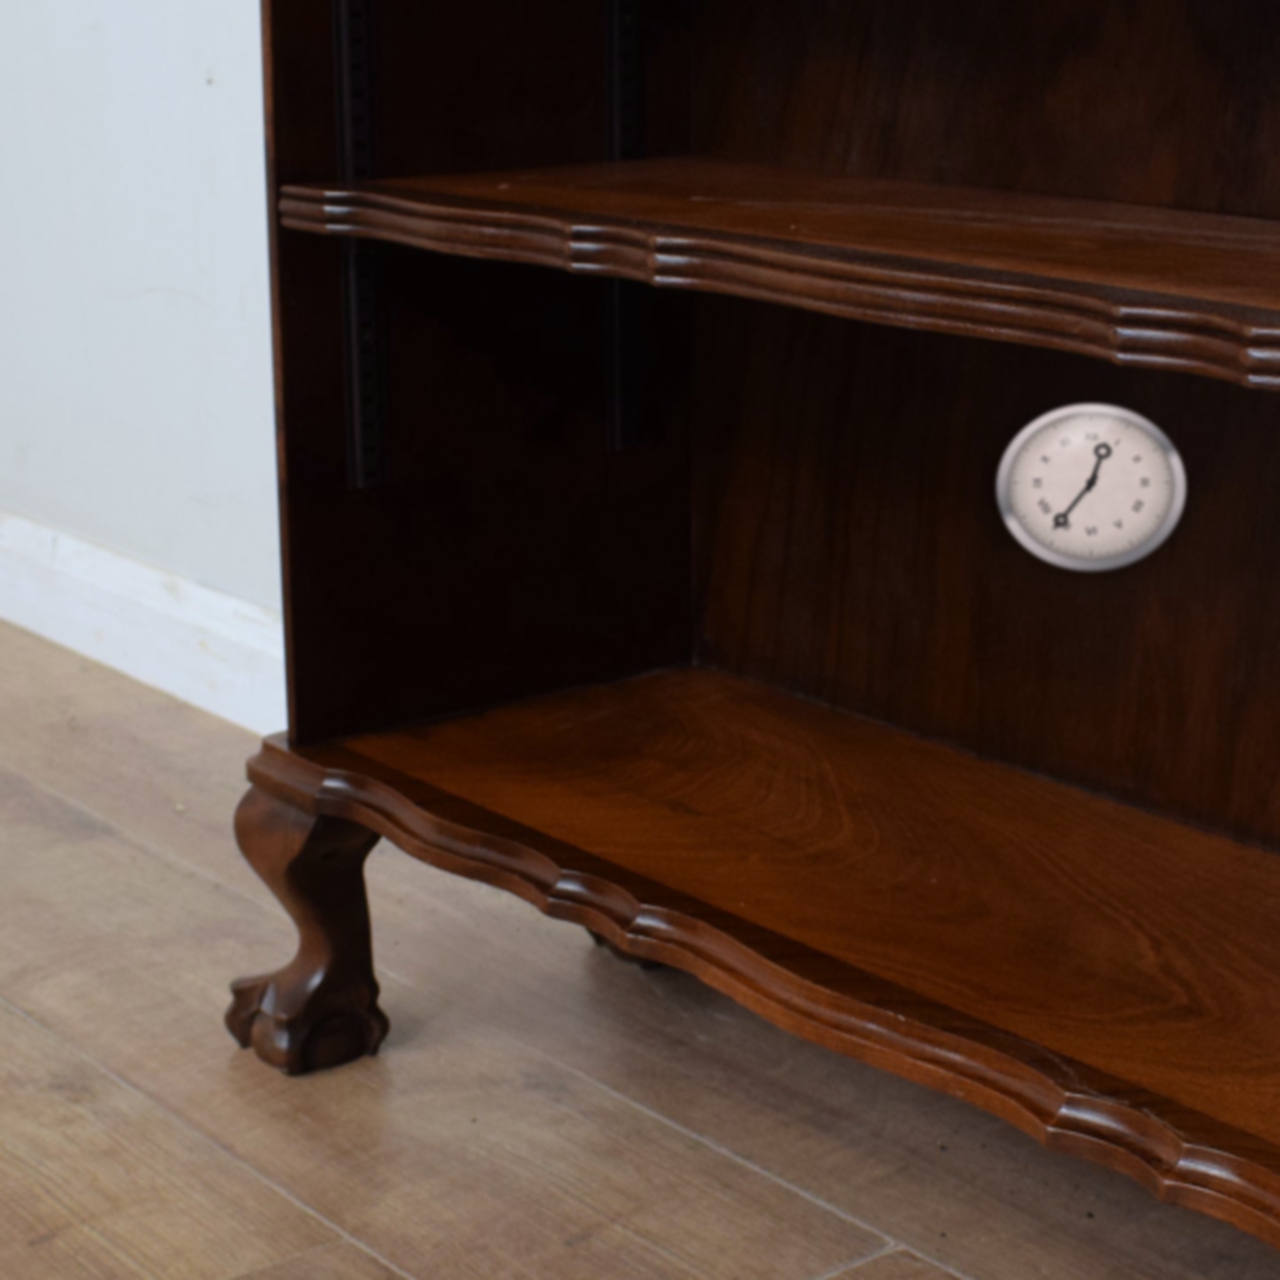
12h36
